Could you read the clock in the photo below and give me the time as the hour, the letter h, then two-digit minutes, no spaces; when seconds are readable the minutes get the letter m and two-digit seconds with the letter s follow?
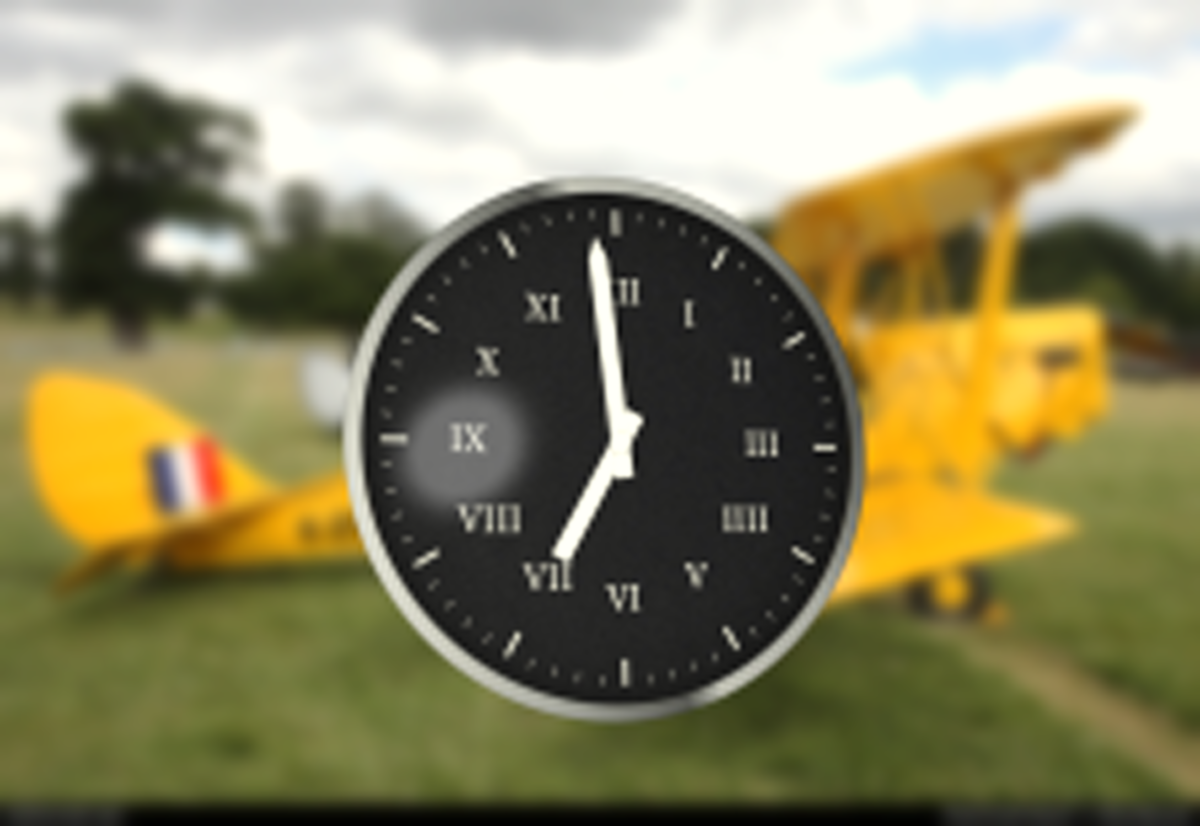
6h59
